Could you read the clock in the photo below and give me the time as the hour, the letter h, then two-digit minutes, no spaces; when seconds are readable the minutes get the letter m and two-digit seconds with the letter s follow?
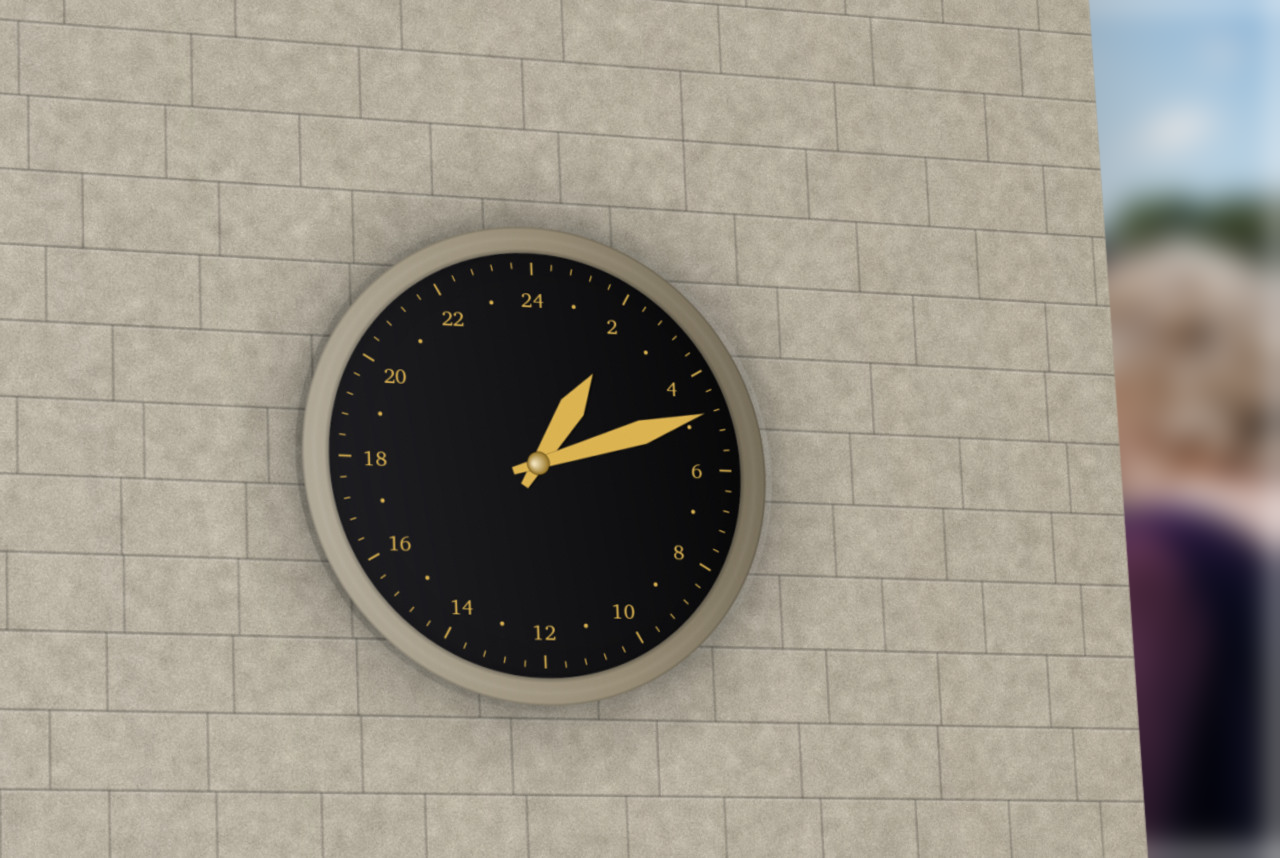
2h12
